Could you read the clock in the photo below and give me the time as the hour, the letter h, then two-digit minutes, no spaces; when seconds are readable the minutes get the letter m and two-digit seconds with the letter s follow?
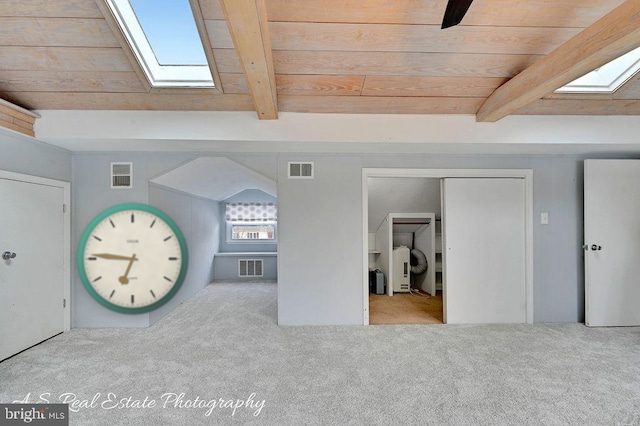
6h46
